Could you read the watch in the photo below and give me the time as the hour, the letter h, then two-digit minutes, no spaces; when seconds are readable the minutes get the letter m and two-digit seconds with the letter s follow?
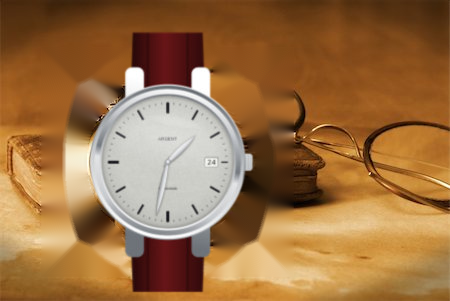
1h32
